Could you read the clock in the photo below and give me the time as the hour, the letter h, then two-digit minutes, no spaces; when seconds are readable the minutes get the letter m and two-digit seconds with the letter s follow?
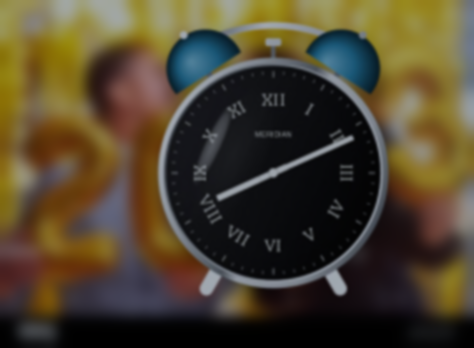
8h11
